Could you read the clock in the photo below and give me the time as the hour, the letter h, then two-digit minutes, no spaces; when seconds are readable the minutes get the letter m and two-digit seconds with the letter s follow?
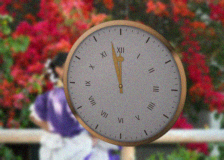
11h58
